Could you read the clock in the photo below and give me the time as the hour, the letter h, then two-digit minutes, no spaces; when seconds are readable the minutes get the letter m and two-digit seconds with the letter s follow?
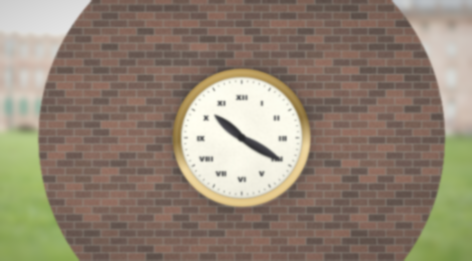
10h20
